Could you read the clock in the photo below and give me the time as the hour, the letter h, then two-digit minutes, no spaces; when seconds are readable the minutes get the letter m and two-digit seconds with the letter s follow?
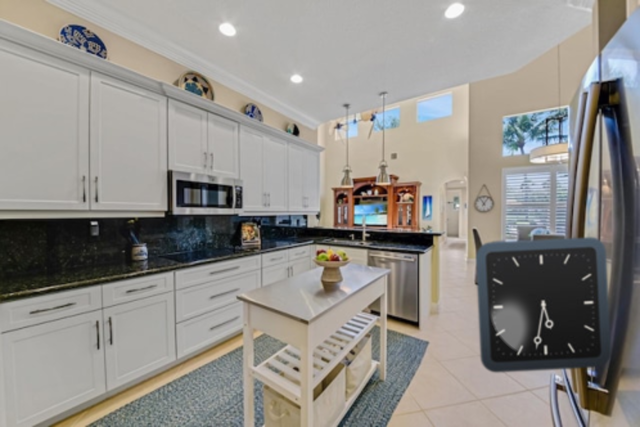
5h32
